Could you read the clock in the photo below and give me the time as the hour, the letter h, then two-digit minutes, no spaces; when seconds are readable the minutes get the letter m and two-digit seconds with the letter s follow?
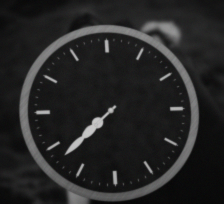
7h38
